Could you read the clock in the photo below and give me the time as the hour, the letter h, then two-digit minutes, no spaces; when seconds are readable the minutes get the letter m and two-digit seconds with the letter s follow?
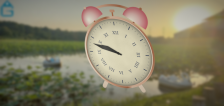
9h48
